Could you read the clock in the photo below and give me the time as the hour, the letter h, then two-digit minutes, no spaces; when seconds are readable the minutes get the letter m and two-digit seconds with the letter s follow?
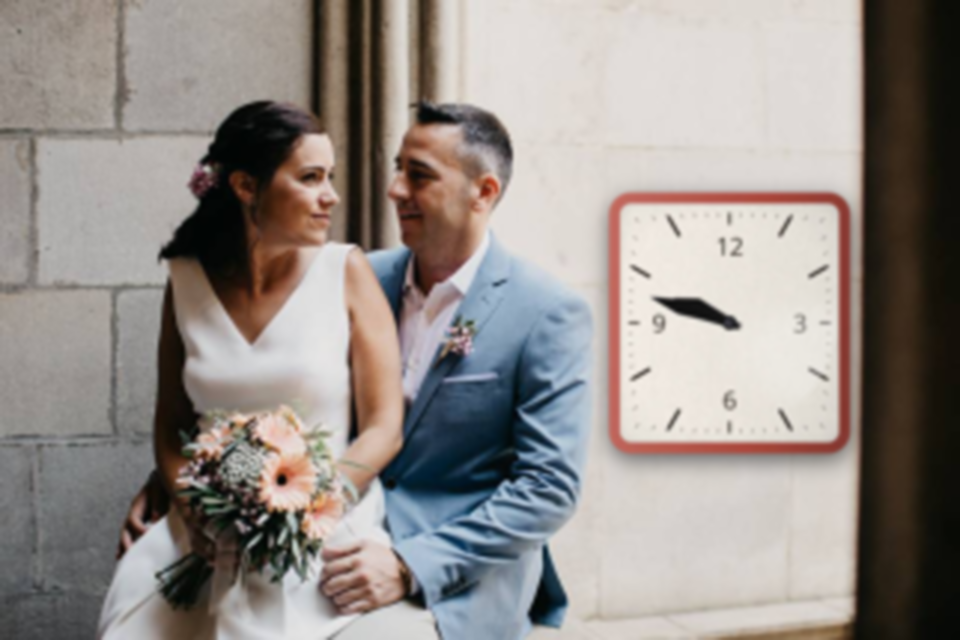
9h48
